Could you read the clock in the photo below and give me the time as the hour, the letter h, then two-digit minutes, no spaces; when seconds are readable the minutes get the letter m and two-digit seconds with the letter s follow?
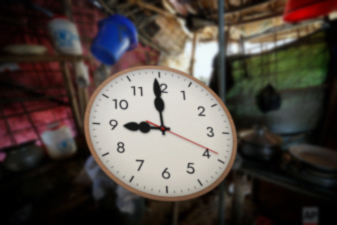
8h59m19s
